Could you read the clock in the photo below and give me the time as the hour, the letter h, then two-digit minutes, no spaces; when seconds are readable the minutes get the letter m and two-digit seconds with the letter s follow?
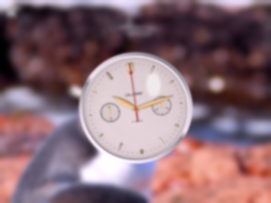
10h13
